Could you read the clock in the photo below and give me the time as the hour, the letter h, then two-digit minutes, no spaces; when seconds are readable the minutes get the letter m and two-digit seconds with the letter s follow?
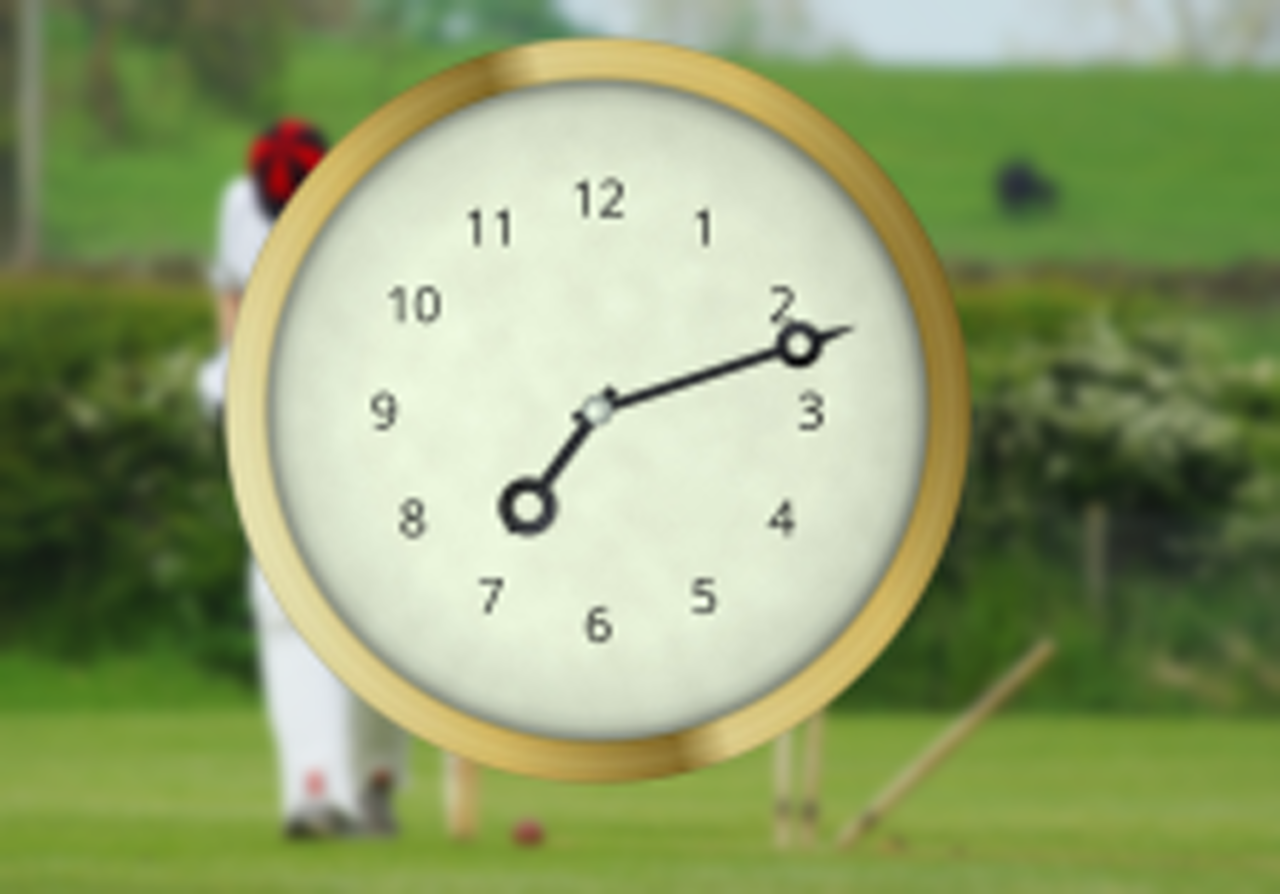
7h12
